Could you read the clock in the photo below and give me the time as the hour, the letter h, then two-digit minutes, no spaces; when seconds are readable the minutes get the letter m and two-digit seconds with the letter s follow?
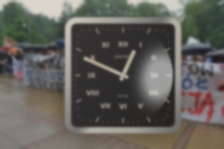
12h49
